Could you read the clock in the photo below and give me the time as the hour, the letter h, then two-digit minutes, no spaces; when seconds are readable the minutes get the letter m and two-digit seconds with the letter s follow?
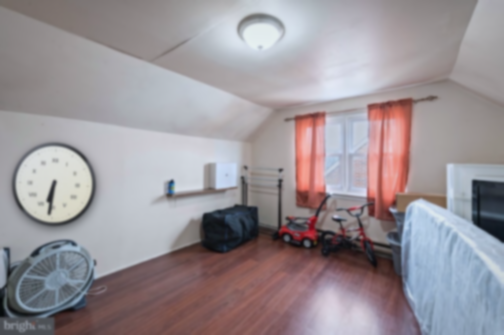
6h31
